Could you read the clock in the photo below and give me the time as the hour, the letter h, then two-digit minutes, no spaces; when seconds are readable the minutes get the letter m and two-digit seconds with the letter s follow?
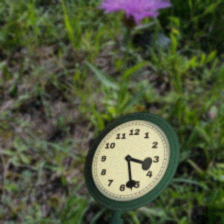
3h27
